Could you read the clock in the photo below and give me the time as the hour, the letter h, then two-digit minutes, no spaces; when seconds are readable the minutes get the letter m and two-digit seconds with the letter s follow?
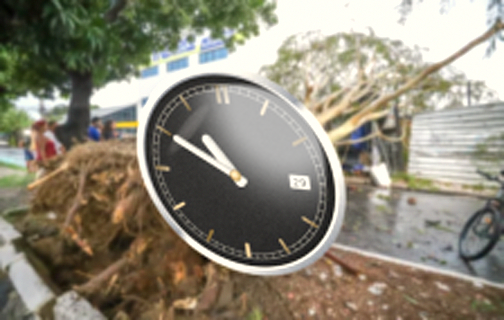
10h50
